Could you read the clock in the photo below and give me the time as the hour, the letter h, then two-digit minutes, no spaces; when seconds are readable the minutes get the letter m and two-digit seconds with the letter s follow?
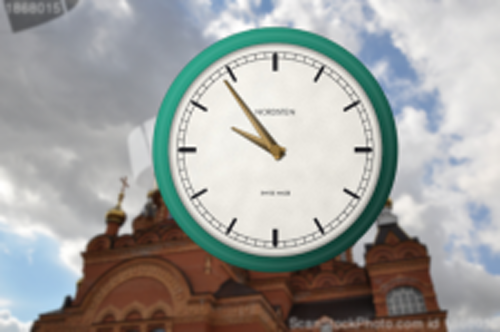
9h54
